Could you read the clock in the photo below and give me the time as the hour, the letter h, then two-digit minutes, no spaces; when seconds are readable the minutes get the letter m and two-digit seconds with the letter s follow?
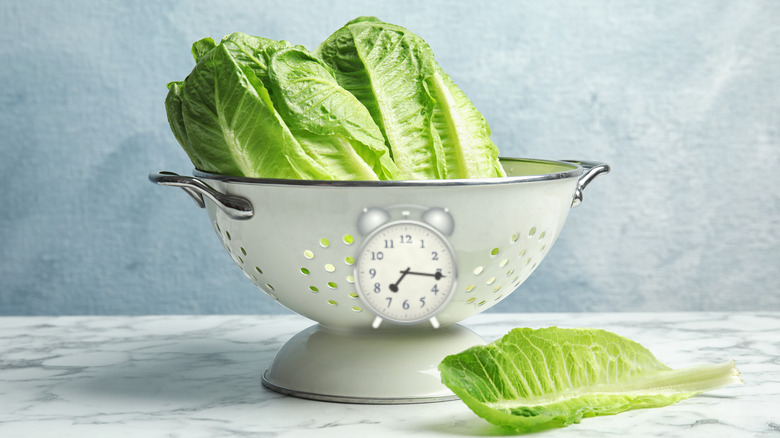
7h16
